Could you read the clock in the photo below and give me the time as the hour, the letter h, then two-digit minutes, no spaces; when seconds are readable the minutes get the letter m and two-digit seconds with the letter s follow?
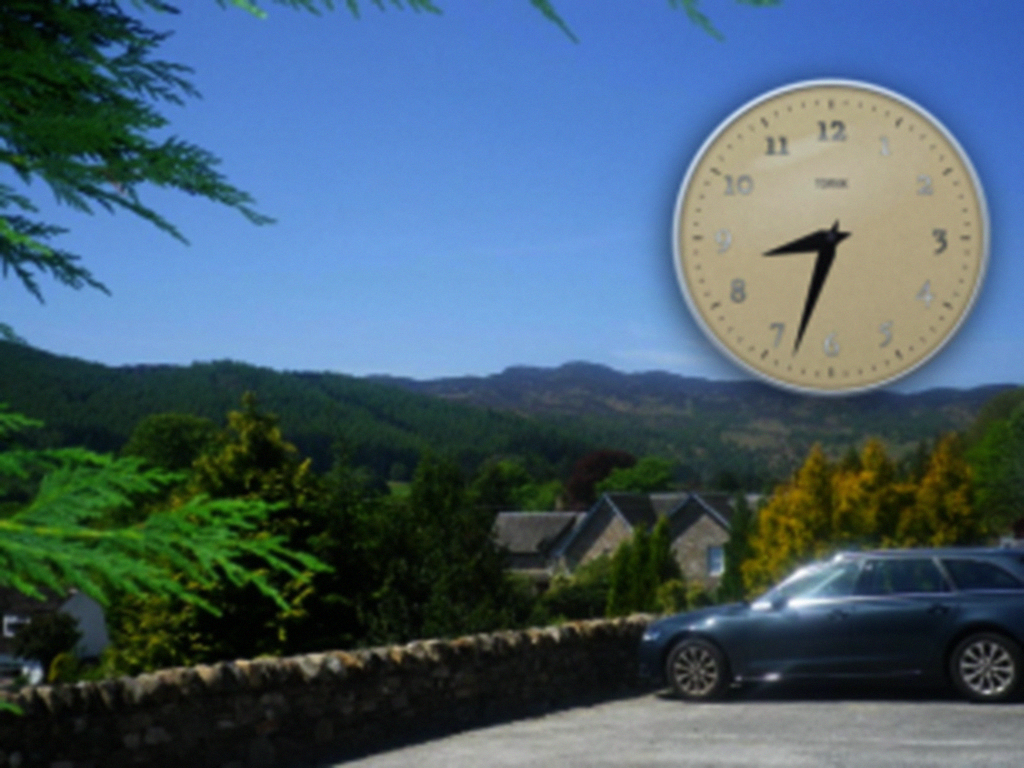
8h33
